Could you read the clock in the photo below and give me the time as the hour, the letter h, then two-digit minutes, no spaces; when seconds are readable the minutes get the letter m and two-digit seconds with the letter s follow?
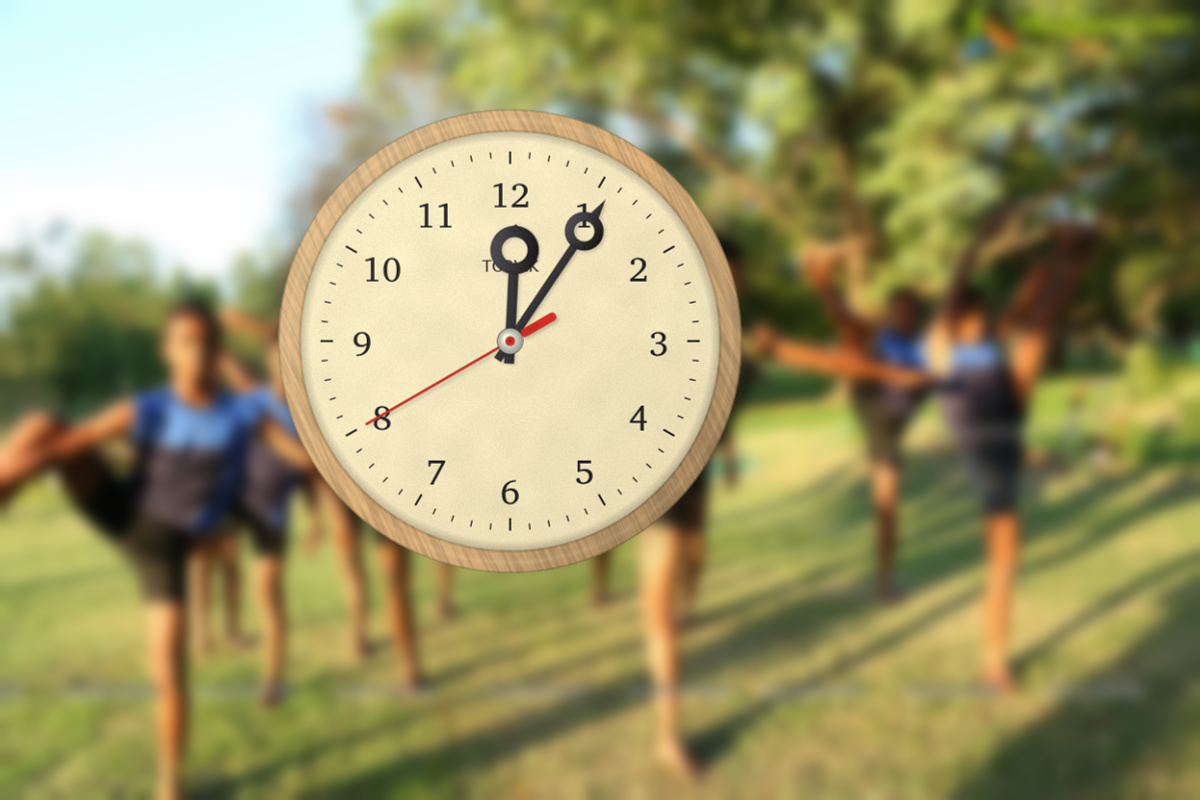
12h05m40s
